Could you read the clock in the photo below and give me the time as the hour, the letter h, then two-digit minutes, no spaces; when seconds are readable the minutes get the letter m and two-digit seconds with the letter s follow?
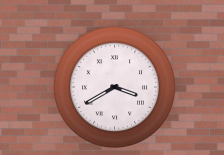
3h40
